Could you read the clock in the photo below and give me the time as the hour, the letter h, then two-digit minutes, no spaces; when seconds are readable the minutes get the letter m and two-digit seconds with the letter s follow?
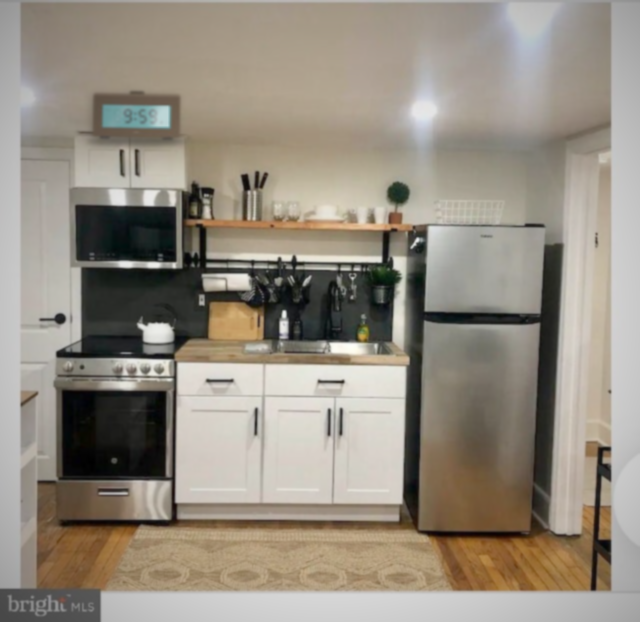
9h59
